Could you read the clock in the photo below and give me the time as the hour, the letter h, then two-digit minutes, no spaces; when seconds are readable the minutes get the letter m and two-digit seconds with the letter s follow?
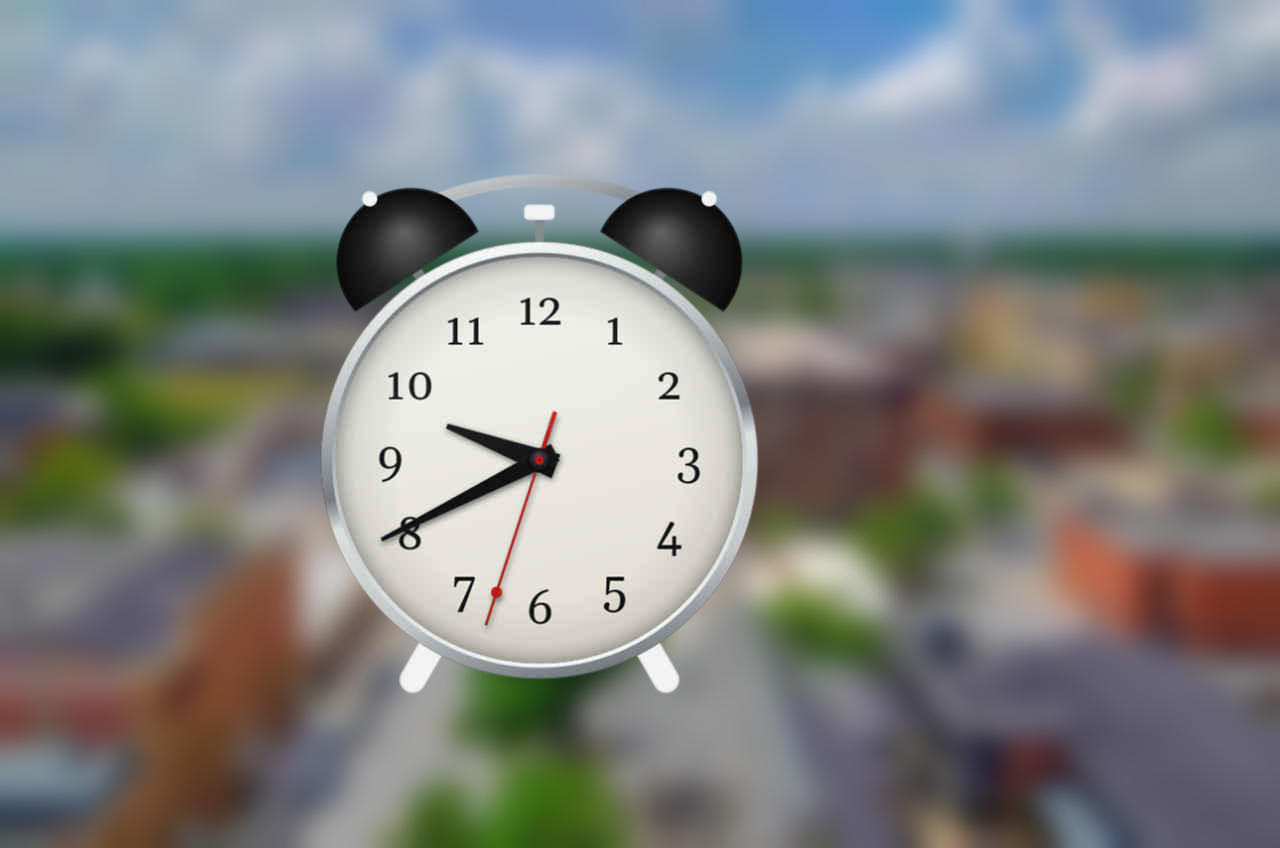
9h40m33s
